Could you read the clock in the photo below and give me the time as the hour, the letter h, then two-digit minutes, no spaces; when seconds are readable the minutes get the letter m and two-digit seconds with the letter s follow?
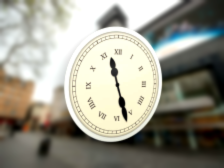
11h27
